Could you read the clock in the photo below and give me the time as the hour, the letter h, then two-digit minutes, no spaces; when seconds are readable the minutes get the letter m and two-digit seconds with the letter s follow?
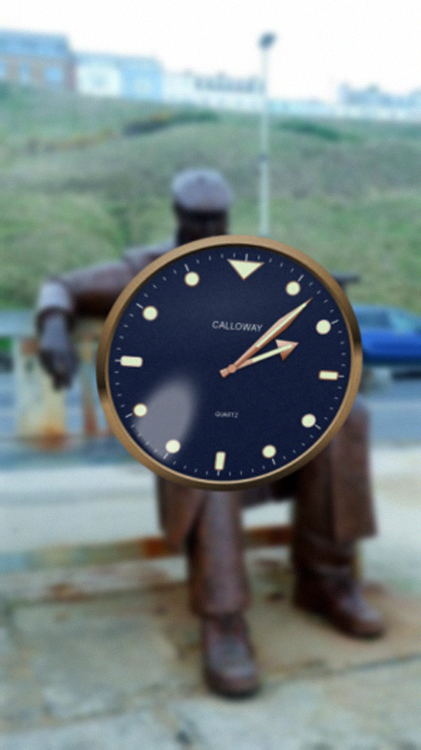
2h07
